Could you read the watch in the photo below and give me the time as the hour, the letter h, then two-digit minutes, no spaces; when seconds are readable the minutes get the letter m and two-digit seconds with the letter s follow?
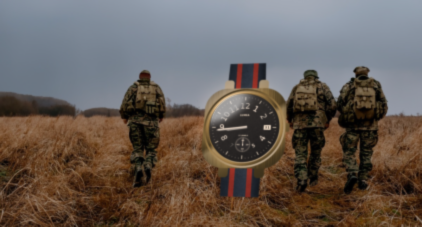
8h44
